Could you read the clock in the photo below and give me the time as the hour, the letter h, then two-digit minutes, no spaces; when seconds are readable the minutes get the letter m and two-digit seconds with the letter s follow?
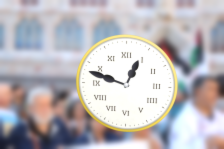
12h48
